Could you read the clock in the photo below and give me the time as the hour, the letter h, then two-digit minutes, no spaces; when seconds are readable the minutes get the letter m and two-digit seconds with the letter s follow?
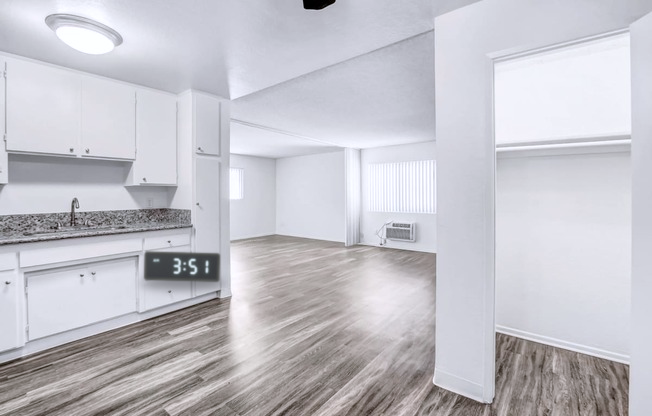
3h51
